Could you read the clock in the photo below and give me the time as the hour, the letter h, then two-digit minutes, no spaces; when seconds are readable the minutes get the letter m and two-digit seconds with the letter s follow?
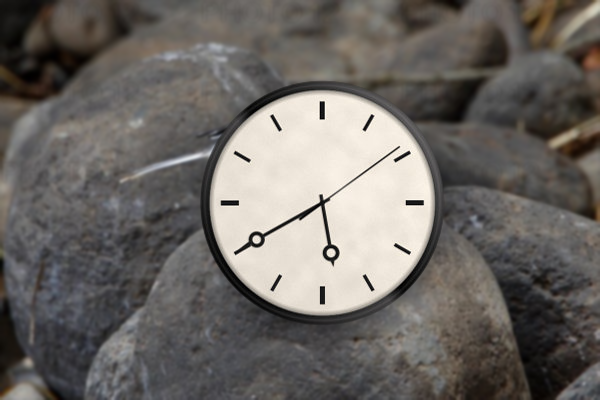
5h40m09s
